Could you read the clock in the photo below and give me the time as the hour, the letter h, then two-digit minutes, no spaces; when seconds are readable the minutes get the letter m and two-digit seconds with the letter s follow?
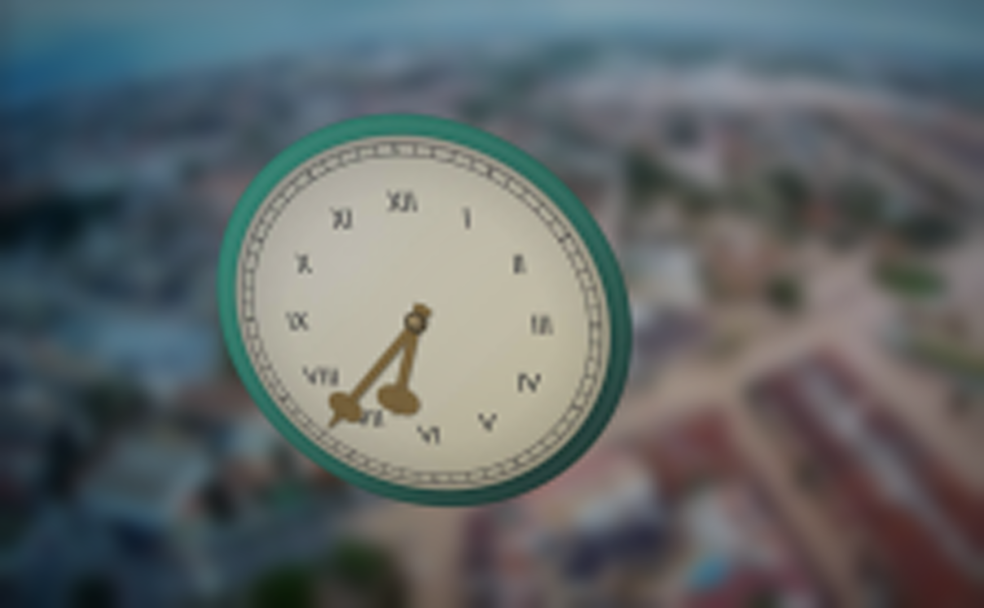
6h37
